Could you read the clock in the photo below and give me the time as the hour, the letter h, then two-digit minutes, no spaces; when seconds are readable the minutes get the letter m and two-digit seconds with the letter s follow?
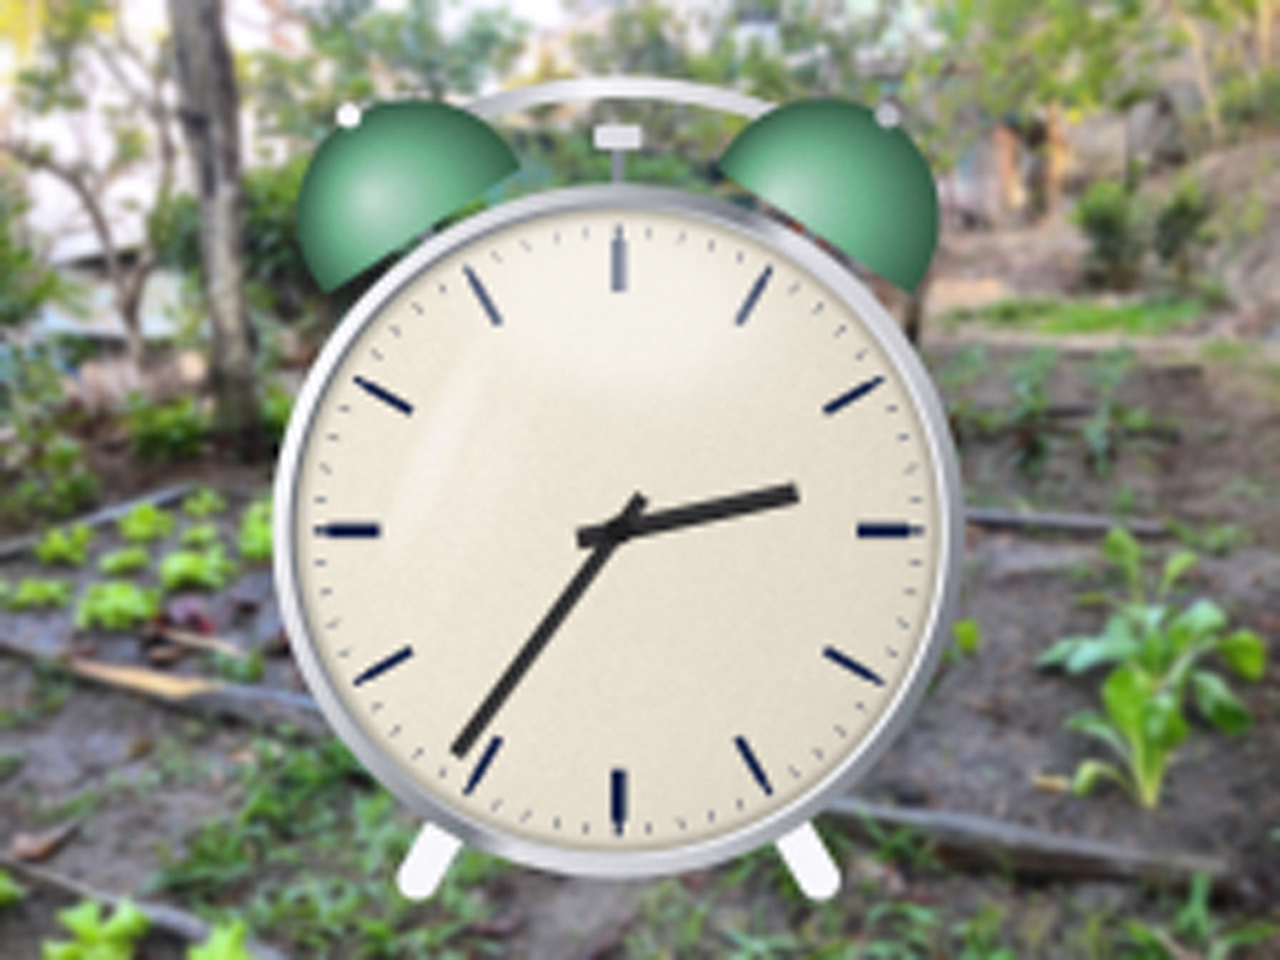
2h36
